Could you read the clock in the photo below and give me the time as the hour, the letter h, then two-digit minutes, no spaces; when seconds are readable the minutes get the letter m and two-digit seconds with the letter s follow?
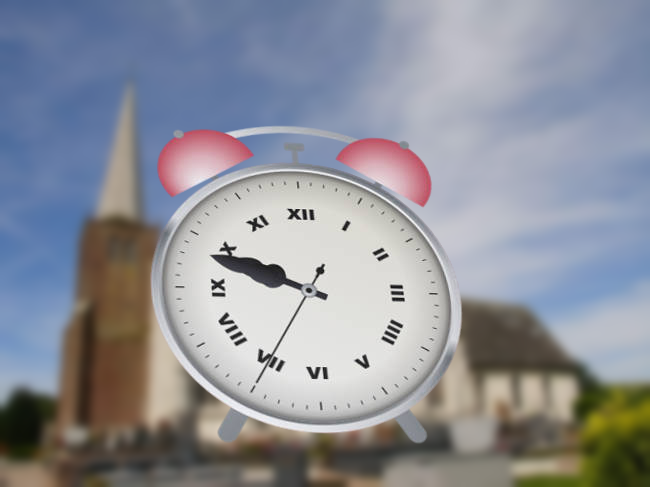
9h48m35s
